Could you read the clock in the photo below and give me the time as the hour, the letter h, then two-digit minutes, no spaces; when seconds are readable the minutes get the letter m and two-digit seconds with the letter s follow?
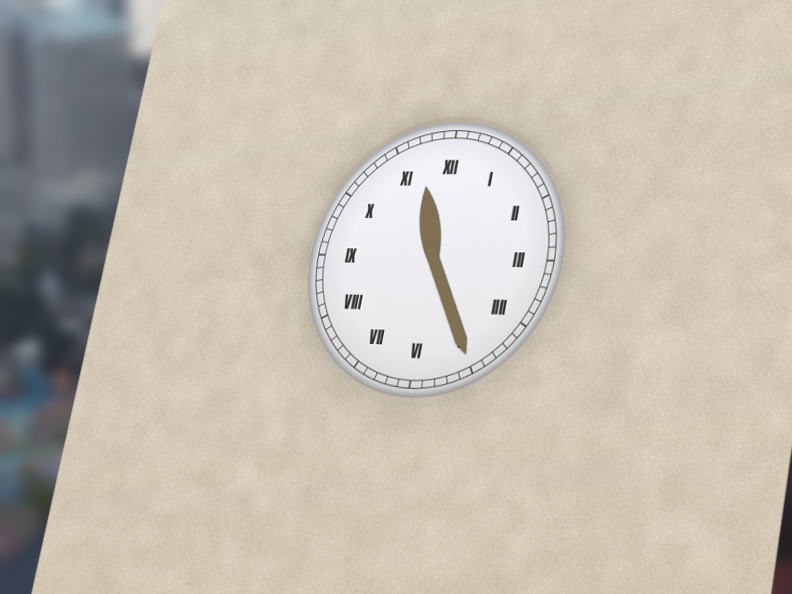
11h25
